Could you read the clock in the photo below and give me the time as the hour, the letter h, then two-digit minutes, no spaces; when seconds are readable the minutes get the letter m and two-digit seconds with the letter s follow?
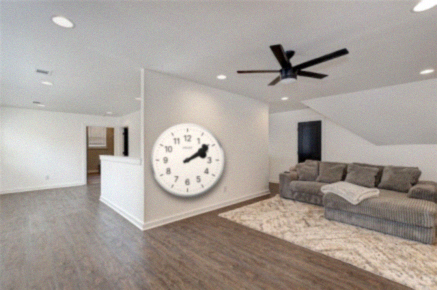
2h09
